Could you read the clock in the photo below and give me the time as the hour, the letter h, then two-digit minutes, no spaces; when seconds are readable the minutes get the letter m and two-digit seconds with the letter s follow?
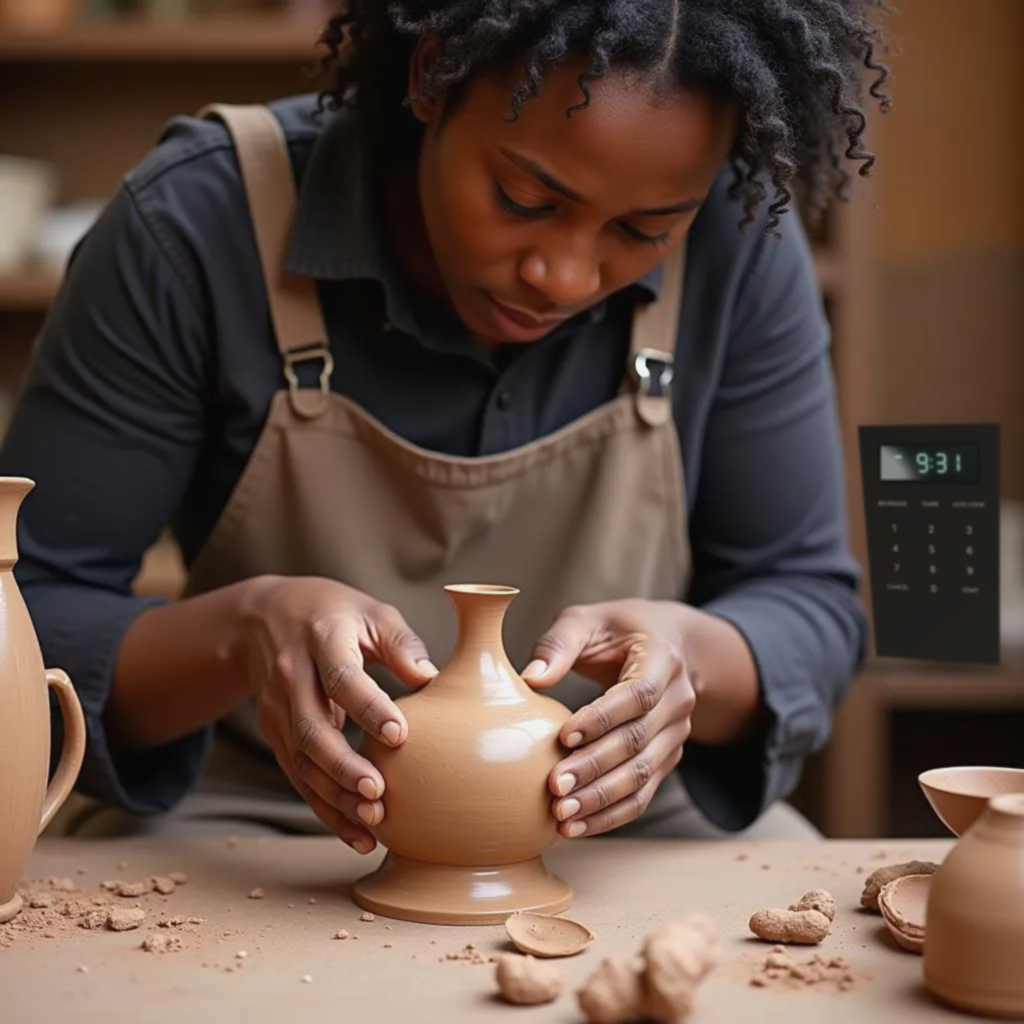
9h31
